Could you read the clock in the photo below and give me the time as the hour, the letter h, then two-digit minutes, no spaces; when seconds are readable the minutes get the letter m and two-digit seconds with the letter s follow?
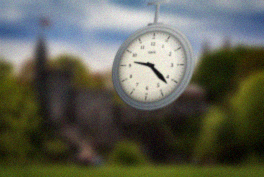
9h22
